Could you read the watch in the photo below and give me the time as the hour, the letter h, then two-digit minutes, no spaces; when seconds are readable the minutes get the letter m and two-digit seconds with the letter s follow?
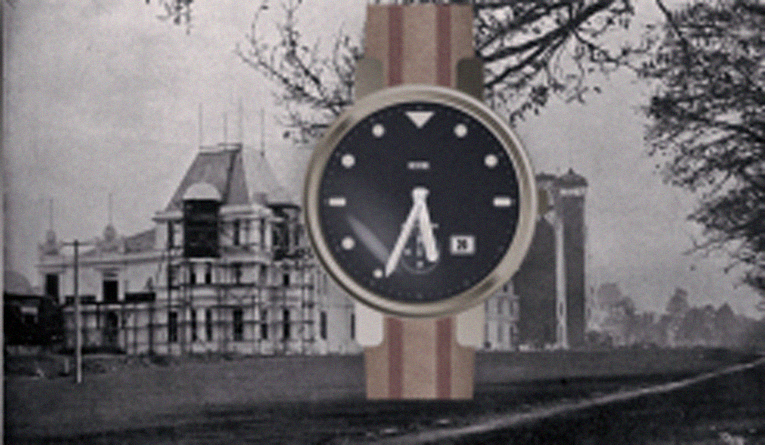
5h34
